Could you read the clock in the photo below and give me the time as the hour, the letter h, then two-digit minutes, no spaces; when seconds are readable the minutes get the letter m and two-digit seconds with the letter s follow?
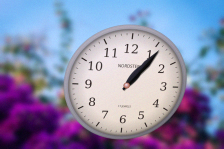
1h06
